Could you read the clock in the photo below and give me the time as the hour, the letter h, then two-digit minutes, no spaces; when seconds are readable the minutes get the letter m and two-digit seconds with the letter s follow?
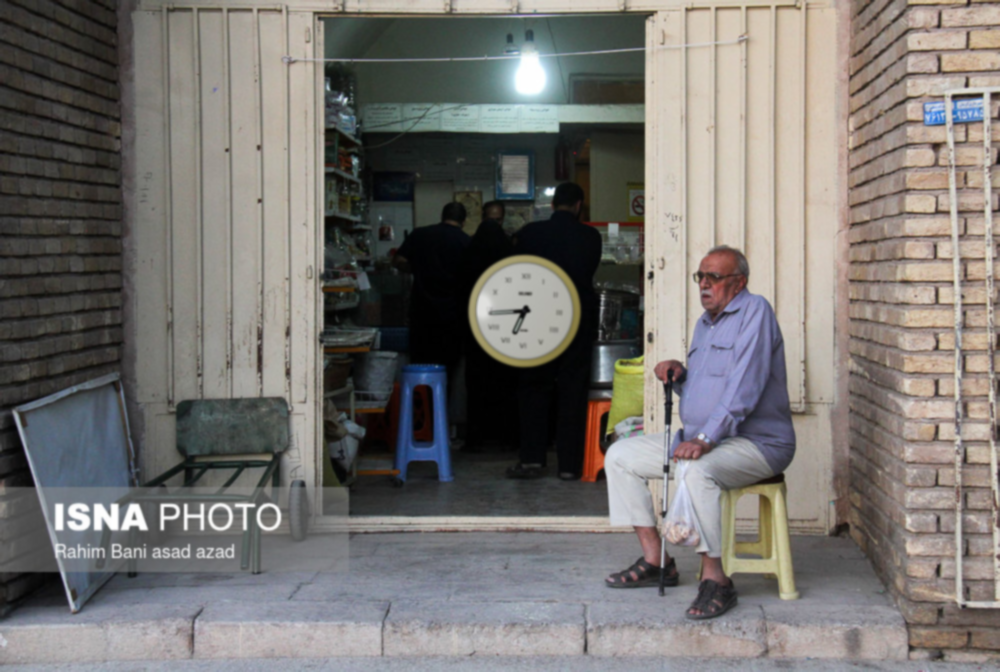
6h44
